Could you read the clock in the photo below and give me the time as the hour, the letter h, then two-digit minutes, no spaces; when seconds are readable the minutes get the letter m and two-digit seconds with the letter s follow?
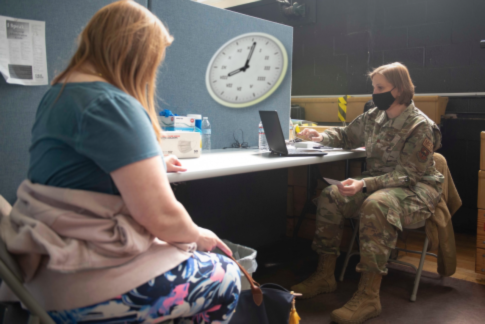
8h01
